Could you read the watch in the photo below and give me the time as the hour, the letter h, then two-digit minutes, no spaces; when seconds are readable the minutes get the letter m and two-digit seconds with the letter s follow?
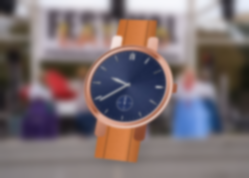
9h39
